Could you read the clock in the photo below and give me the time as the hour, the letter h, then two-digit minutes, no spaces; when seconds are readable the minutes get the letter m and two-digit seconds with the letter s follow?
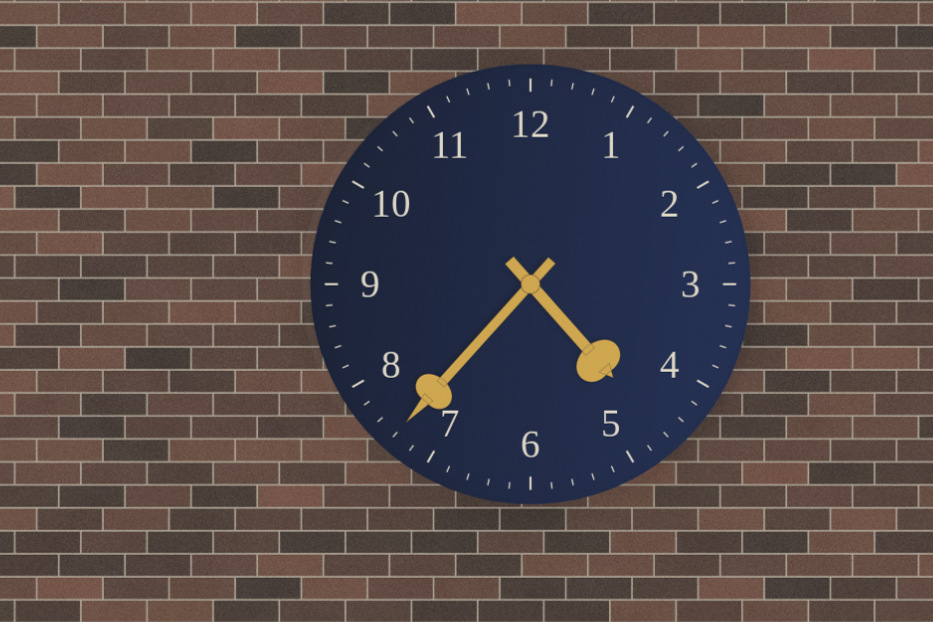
4h37
